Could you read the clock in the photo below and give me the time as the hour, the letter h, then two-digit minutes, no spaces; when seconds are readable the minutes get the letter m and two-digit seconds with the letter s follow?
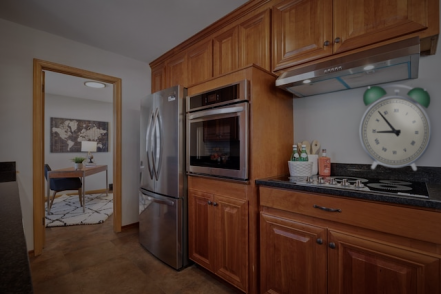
8h53
